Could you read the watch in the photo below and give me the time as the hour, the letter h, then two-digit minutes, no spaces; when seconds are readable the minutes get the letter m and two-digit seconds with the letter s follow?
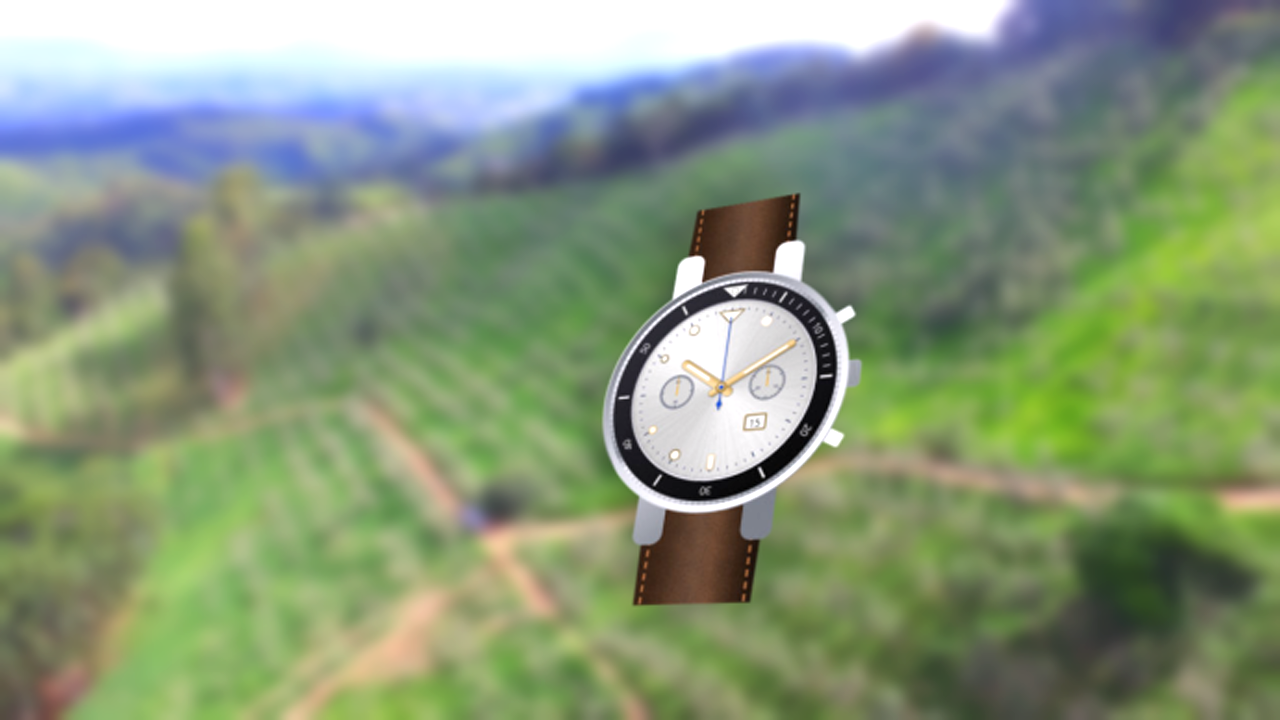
10h10
